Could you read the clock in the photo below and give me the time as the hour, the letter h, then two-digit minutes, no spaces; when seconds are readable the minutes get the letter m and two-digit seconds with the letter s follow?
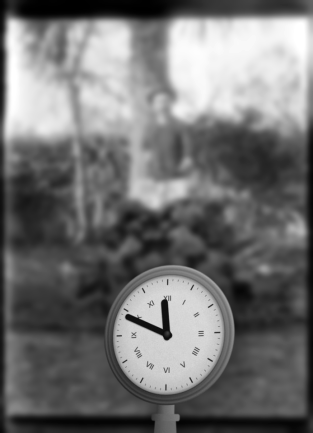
11h49
